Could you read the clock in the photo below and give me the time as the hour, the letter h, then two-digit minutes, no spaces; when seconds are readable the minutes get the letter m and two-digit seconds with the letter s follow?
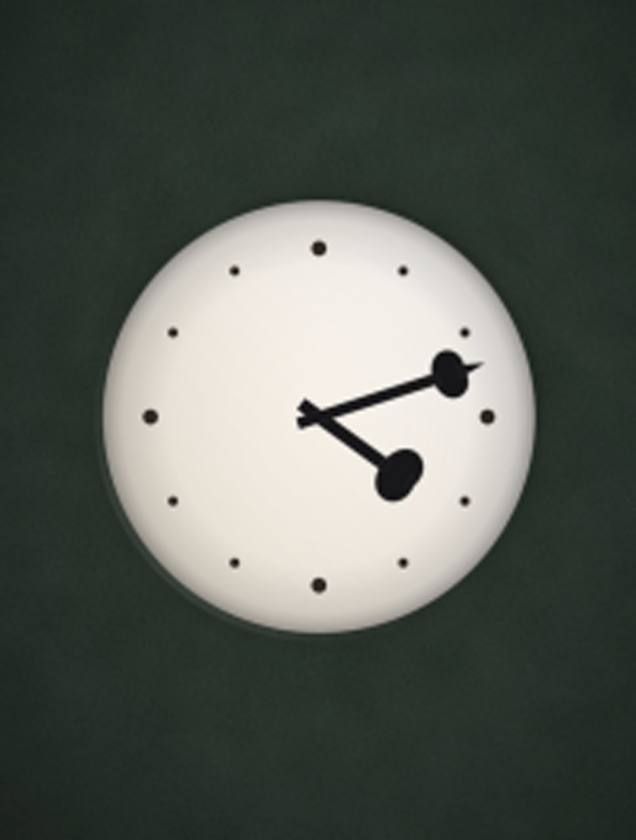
4h12
